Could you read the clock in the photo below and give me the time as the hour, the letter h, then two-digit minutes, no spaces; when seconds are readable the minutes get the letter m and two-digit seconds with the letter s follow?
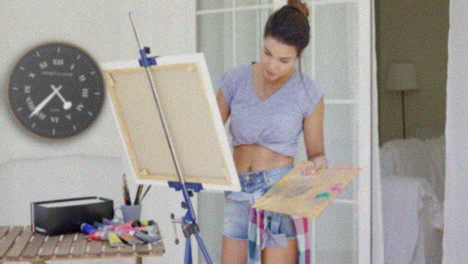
4h37
